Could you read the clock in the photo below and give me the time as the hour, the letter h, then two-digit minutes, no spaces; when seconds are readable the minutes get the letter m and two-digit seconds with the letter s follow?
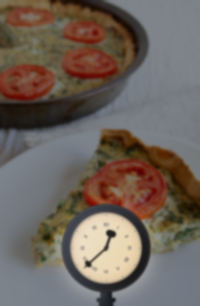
12h38
